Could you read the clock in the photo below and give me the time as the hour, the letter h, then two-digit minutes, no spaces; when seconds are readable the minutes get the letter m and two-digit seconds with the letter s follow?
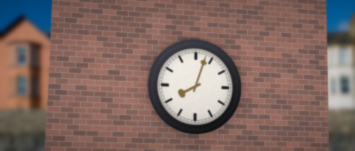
8h03
